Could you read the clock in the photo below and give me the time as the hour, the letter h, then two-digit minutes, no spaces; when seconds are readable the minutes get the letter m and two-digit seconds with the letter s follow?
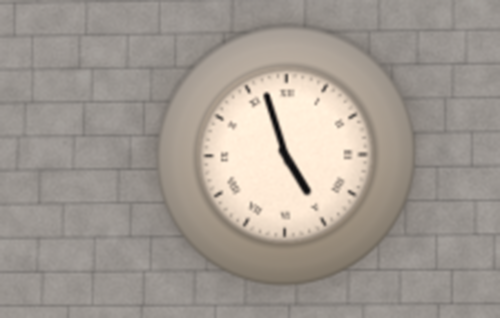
4h57
